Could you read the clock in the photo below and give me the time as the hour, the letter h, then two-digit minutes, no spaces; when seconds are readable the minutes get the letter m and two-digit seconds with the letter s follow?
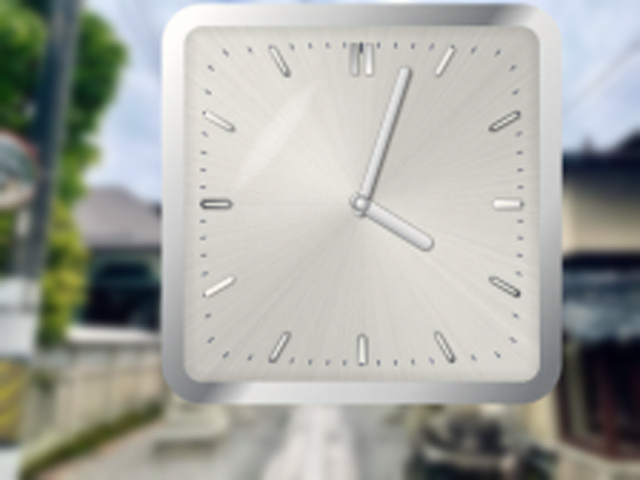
4h03
